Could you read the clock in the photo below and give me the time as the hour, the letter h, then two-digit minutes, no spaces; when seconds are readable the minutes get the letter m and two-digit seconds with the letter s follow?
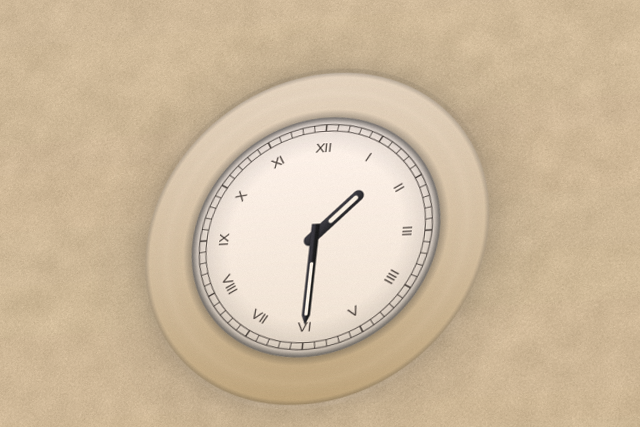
1h30
